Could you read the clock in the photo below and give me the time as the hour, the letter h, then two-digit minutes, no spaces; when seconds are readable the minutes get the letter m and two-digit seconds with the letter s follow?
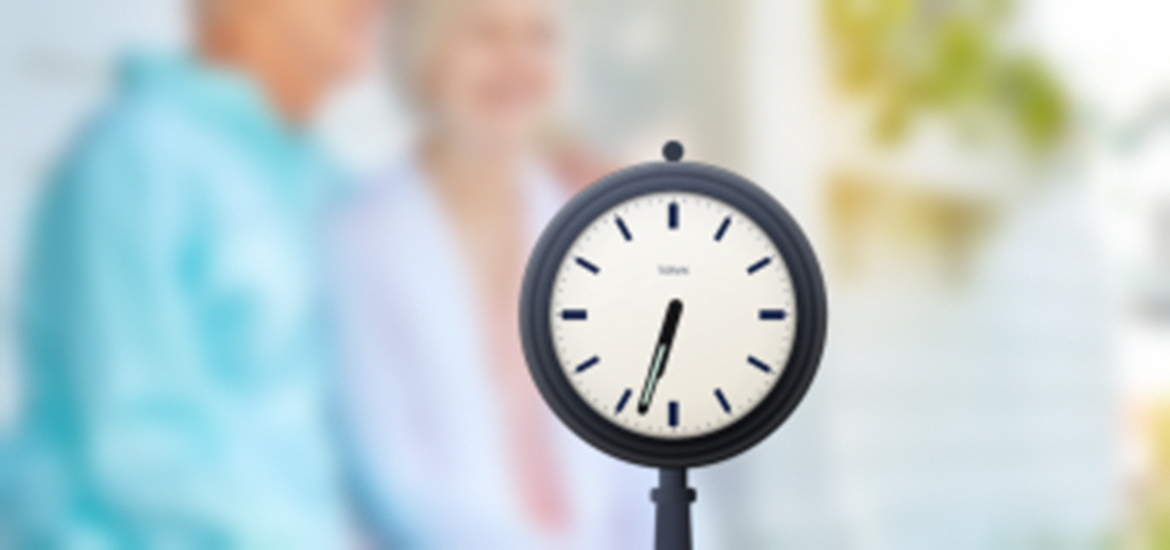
6h33
